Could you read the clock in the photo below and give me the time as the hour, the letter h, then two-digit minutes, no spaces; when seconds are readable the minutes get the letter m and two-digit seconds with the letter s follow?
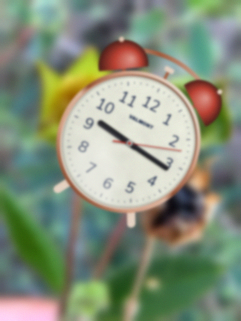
9h16m12s
